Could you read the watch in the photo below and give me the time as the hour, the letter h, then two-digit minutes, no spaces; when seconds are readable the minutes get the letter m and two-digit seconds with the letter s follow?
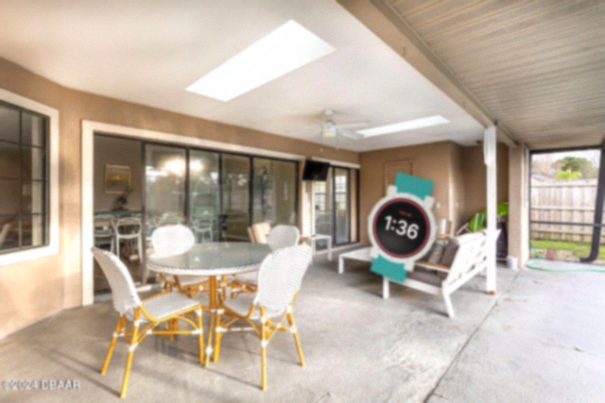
1h36
